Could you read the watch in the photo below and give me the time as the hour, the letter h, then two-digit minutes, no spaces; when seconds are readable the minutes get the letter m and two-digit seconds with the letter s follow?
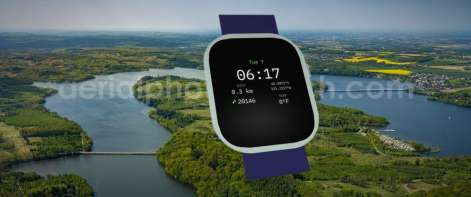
6h17
